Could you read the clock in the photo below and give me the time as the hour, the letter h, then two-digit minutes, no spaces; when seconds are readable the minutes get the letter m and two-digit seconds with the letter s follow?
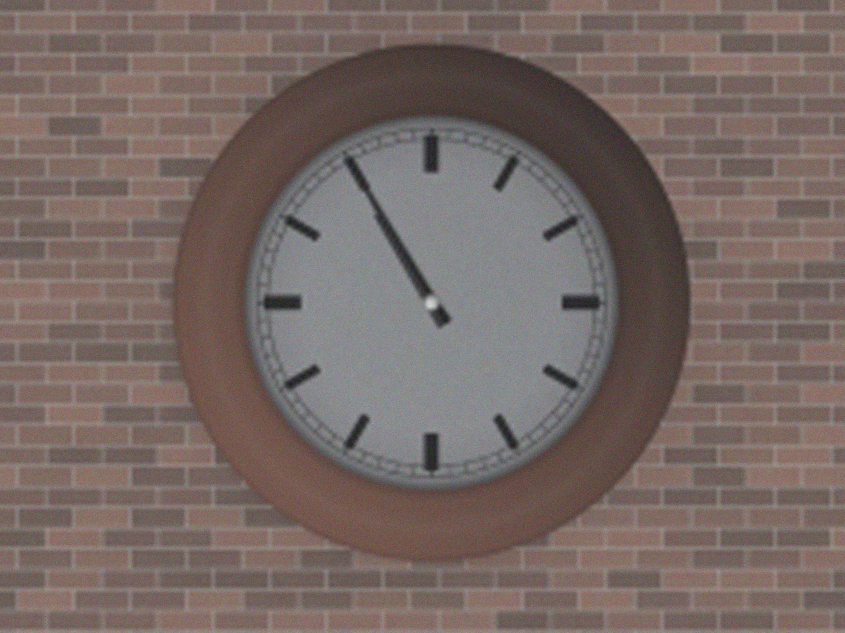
10h55
